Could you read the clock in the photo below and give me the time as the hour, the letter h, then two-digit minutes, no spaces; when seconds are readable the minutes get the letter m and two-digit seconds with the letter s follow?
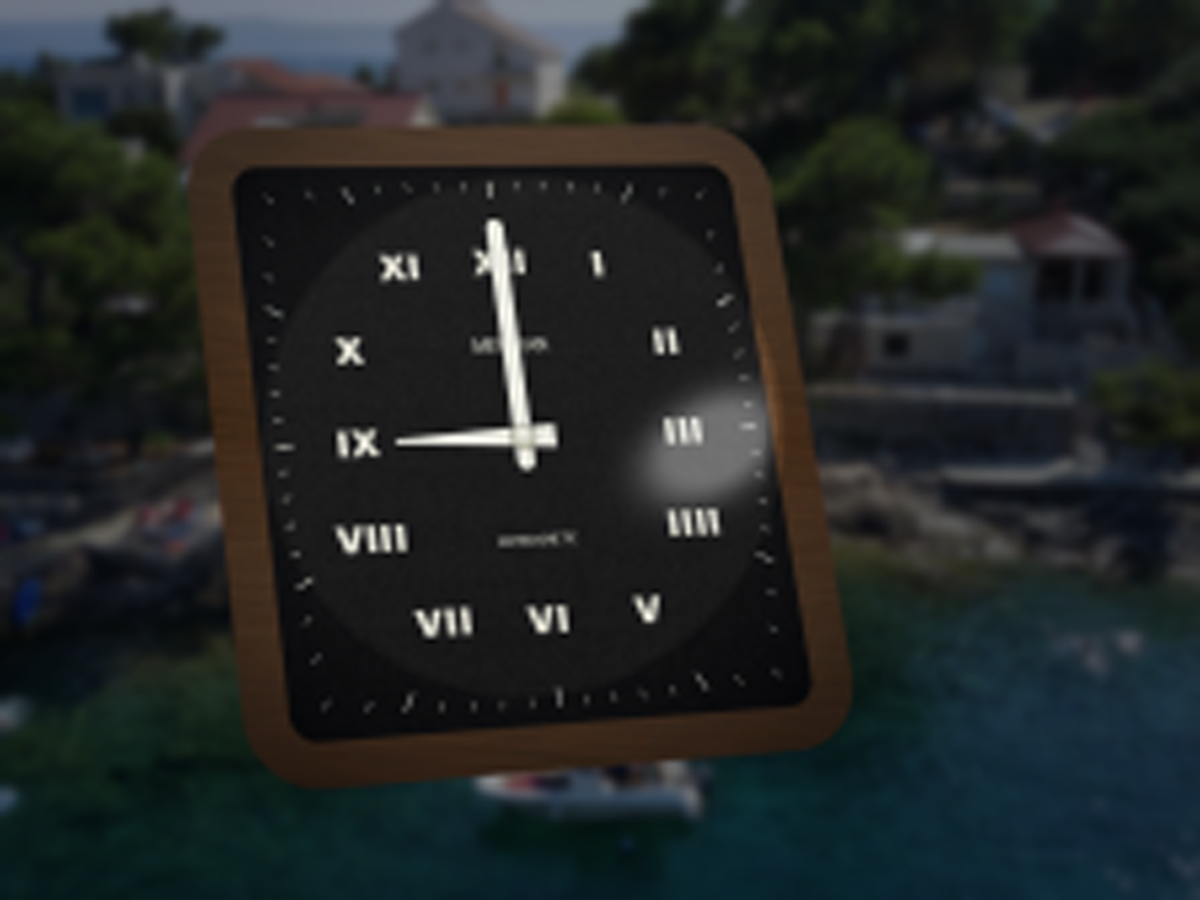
9h00
